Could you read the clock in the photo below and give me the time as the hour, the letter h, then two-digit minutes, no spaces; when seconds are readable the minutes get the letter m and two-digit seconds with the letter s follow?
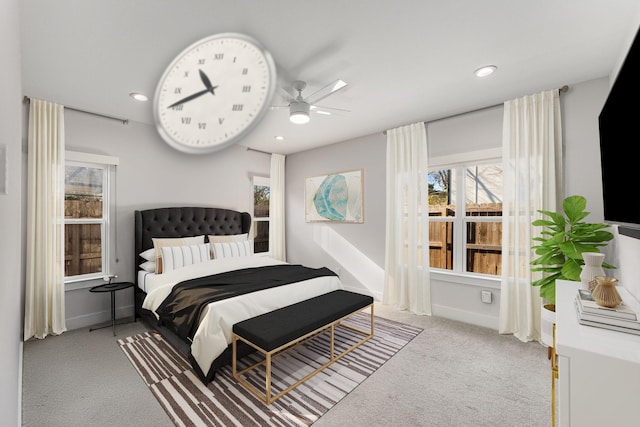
10h41
